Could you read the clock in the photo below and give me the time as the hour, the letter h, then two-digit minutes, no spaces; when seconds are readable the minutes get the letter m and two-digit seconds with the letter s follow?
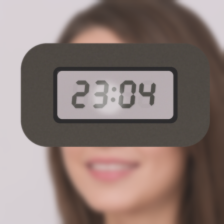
23h04
